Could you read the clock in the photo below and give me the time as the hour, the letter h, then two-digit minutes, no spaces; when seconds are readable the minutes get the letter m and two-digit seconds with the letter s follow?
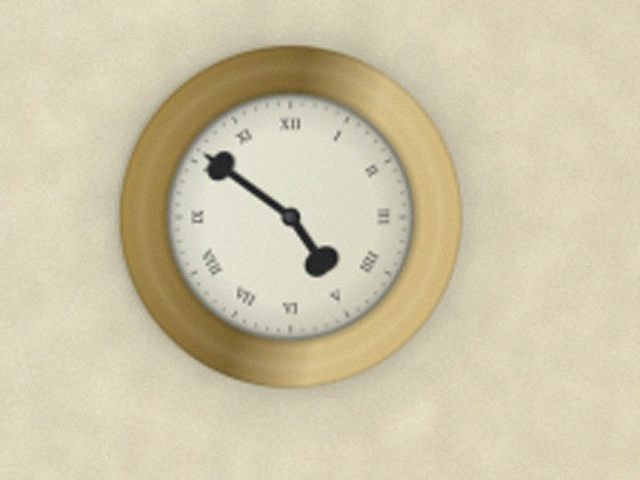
4h51
